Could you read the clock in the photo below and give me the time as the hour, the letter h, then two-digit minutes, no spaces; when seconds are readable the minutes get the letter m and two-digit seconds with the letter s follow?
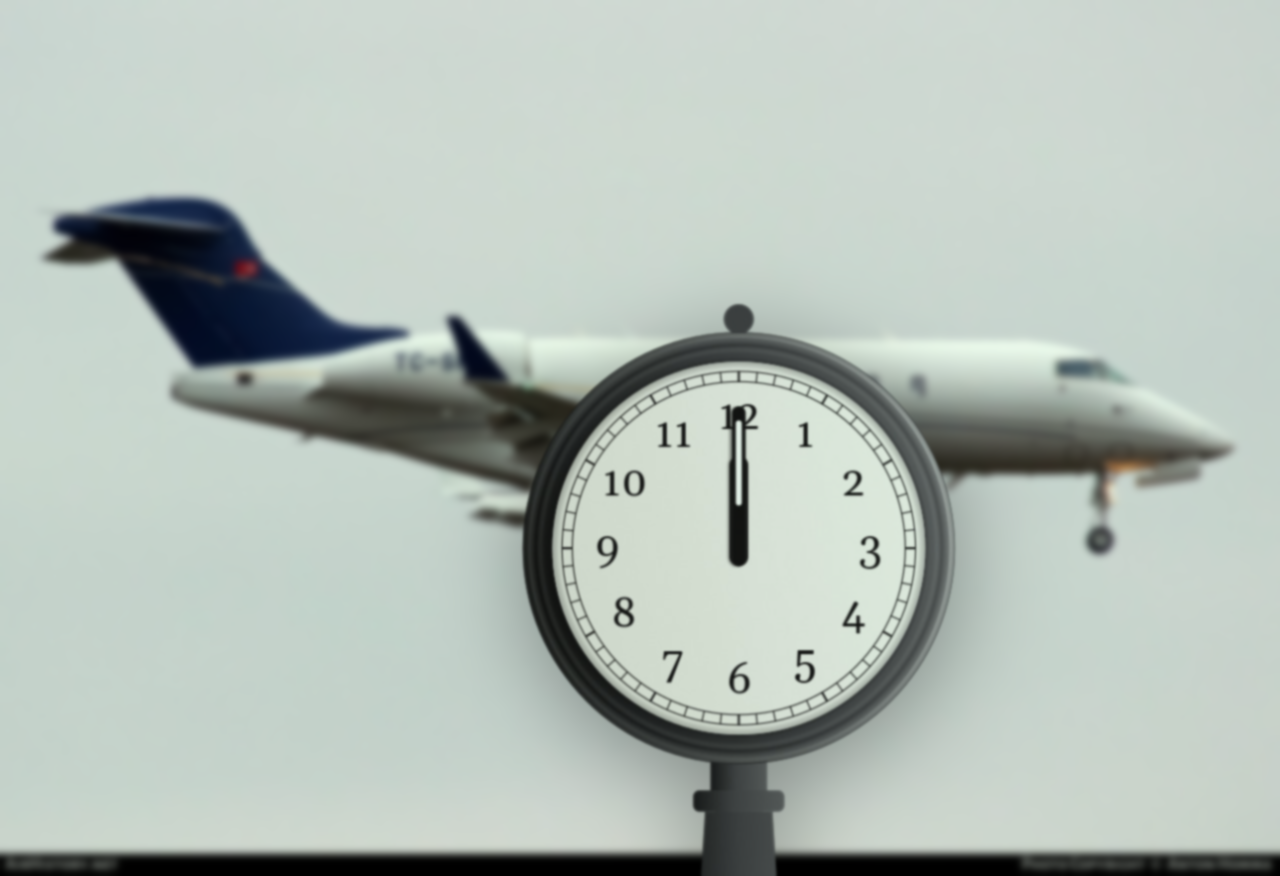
12h00
